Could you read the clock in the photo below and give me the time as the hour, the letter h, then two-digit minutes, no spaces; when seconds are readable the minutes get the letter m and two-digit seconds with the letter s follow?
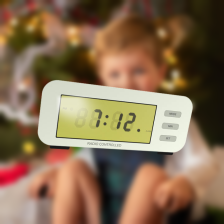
7h12
